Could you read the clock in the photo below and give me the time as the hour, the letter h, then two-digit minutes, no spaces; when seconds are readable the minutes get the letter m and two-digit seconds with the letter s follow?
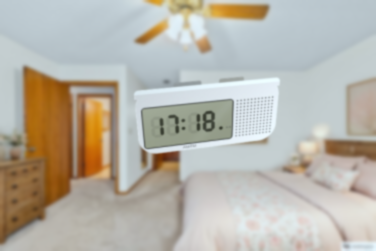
17h18
